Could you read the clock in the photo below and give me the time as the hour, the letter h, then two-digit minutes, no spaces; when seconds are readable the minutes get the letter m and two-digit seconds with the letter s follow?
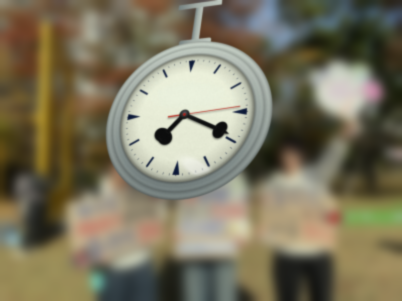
7h19m14s
